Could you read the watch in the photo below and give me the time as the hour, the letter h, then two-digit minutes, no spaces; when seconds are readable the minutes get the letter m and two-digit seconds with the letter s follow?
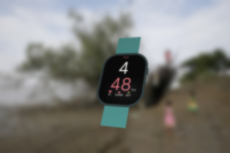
4h48
